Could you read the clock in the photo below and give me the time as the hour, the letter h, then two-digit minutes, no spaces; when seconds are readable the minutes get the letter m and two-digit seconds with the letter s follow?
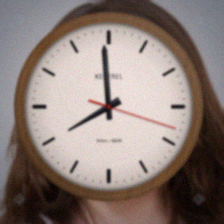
7h59m18s
